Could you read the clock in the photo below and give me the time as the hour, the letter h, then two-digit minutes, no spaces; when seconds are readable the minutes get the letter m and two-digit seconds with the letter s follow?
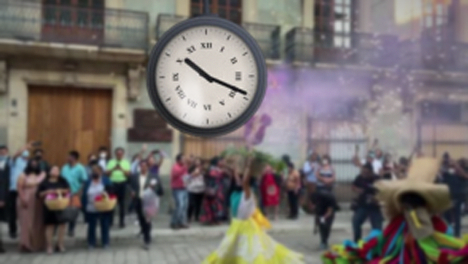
10h19
